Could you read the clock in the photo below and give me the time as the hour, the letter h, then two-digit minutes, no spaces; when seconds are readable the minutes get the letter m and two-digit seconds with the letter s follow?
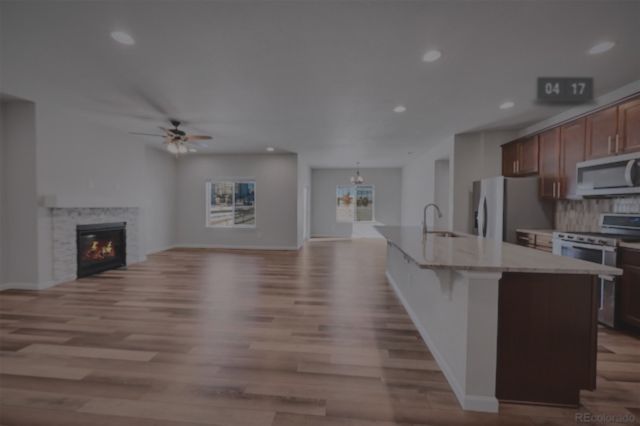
4h17
